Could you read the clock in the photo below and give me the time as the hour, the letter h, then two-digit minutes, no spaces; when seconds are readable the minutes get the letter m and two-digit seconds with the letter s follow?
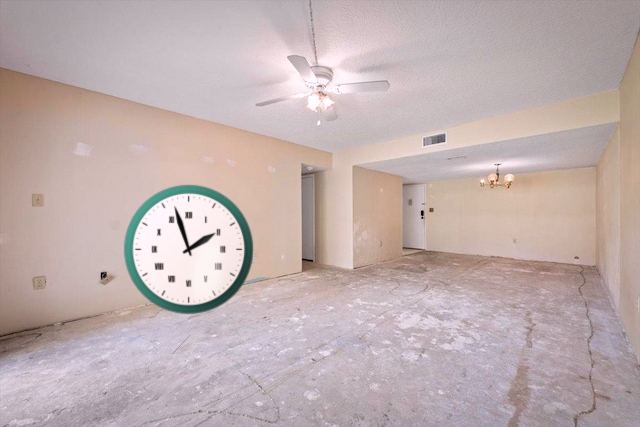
1h57
